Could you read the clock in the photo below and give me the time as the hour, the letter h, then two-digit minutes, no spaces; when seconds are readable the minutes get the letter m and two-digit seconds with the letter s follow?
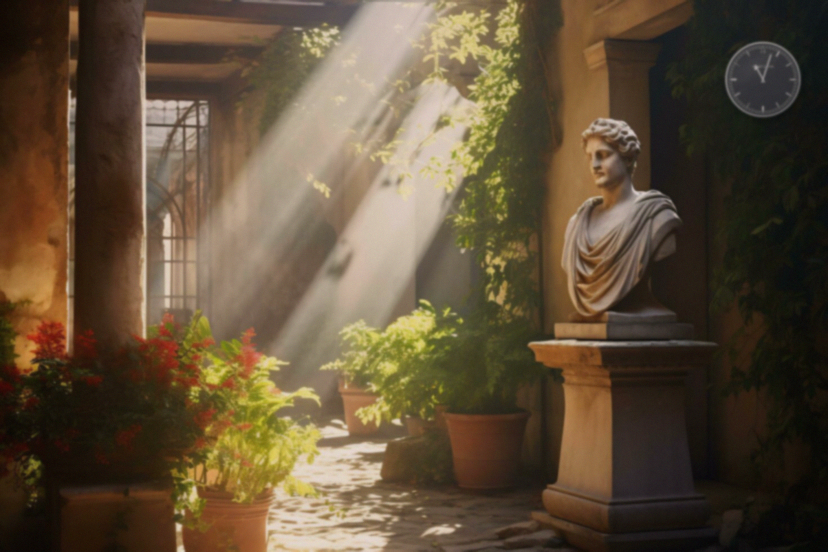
11h03
